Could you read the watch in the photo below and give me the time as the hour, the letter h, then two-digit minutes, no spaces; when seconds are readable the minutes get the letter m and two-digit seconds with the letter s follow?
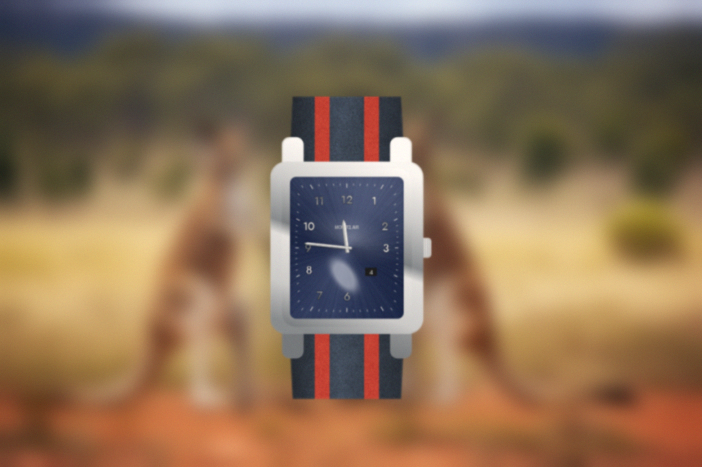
11h46
